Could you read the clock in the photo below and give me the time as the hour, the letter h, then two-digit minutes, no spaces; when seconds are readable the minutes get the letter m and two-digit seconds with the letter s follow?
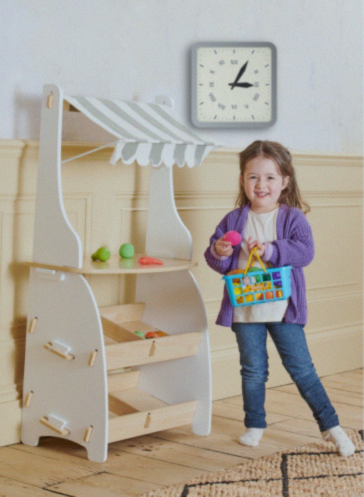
3h05
